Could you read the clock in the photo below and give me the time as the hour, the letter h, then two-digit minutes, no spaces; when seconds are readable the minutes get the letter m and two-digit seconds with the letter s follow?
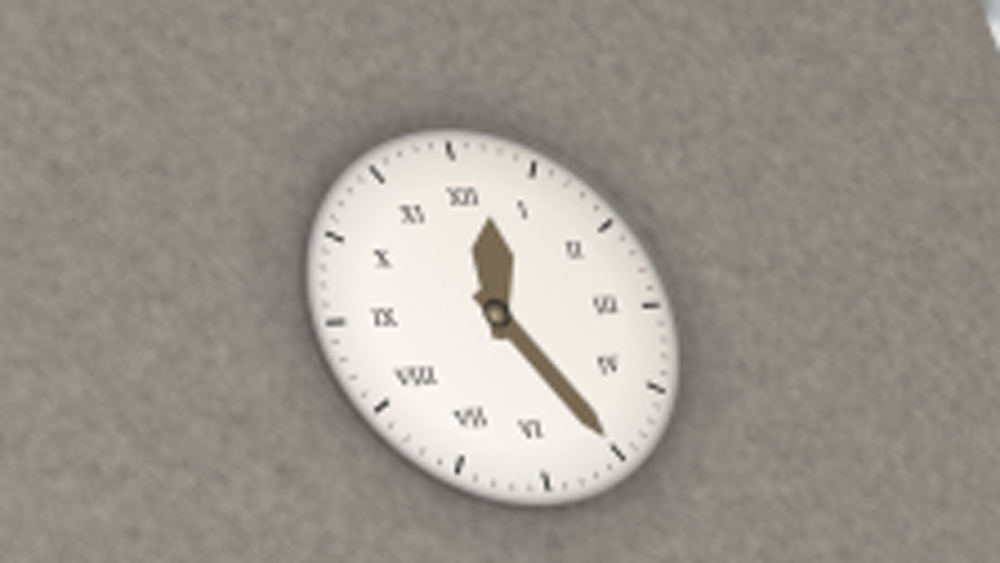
12h25
